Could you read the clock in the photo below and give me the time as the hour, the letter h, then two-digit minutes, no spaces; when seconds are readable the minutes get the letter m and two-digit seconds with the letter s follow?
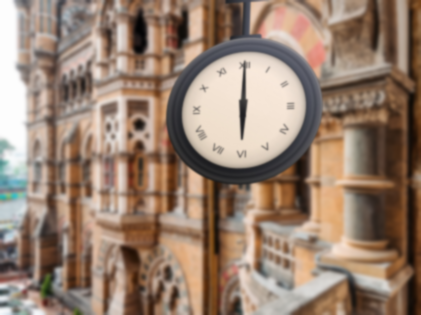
6h00
